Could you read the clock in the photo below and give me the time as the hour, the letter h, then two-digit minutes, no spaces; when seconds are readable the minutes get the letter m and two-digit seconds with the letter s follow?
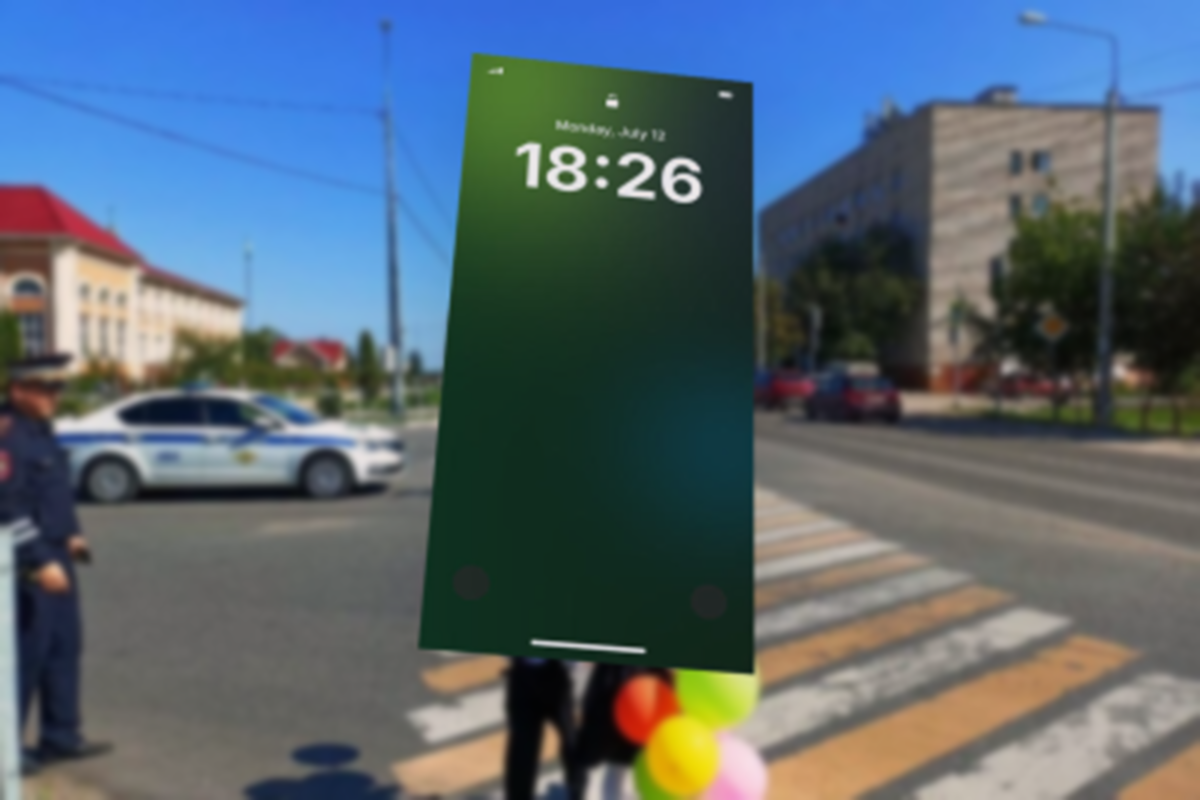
18h26
